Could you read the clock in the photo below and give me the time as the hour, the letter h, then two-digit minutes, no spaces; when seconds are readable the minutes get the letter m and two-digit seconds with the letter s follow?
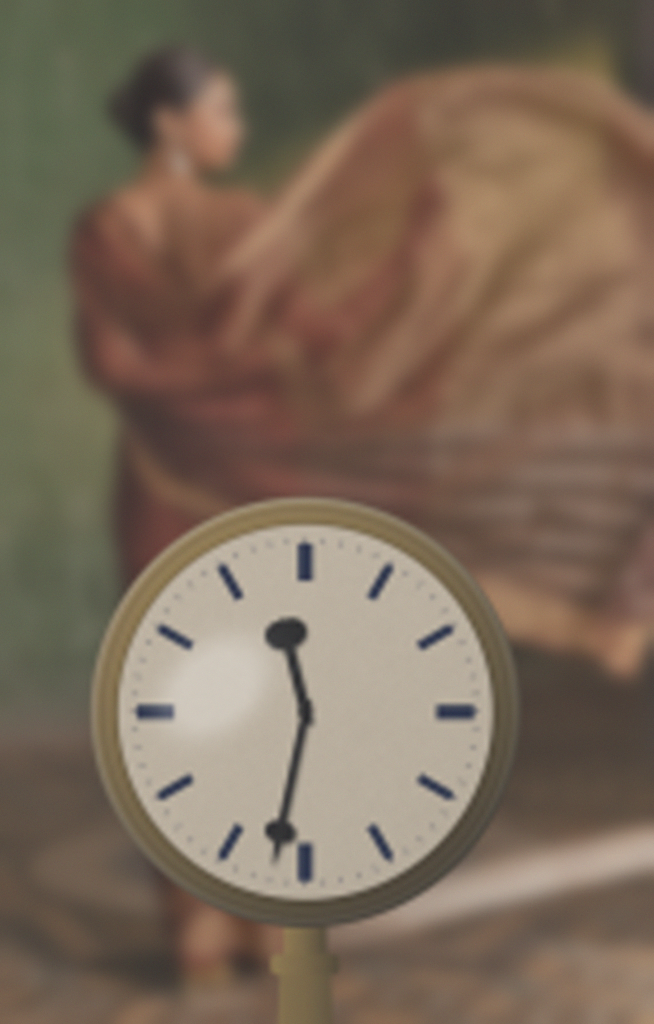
11h32
